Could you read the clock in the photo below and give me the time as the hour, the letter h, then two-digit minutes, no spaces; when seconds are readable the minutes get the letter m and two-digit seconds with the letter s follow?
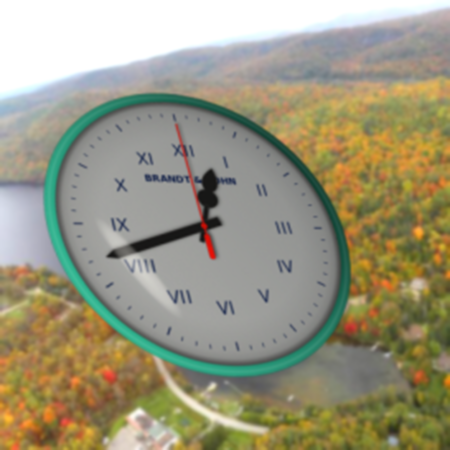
12h42m00s
